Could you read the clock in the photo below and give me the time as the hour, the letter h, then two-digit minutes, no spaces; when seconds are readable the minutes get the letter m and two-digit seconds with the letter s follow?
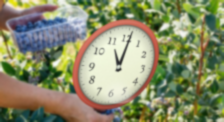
11h01
